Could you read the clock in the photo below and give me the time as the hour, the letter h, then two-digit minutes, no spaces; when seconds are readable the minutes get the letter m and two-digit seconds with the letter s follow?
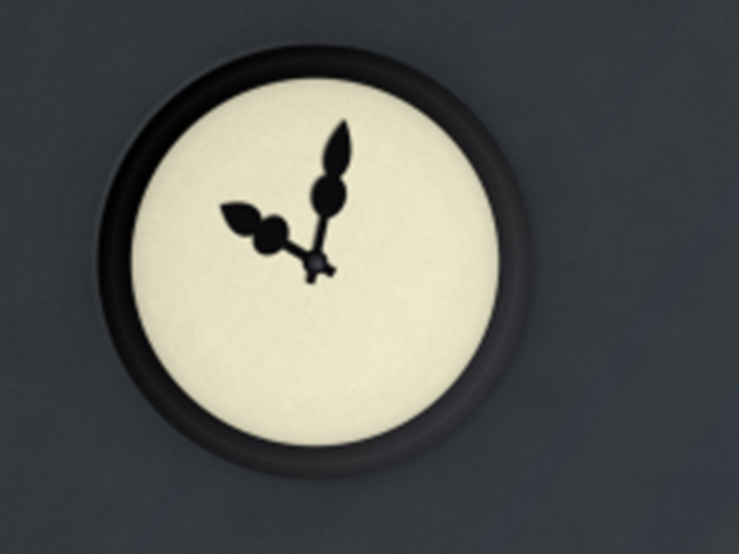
10h02
